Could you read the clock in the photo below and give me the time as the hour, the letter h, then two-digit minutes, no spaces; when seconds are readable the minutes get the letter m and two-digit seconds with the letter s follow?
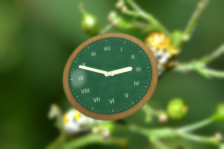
2h49
